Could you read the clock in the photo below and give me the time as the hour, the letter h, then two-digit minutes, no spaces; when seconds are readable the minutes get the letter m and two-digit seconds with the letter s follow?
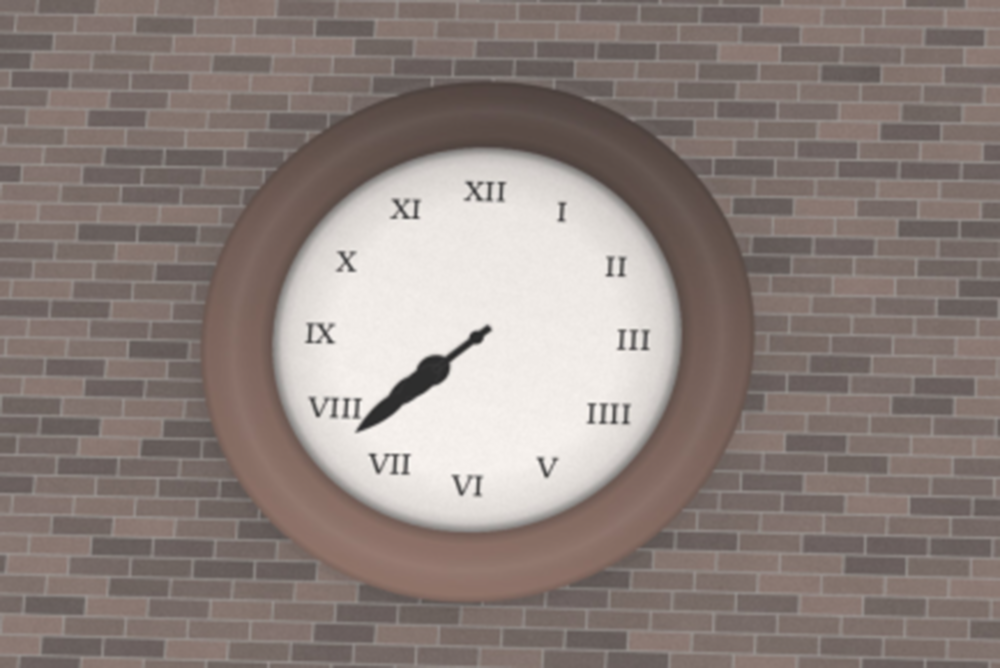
7h38
